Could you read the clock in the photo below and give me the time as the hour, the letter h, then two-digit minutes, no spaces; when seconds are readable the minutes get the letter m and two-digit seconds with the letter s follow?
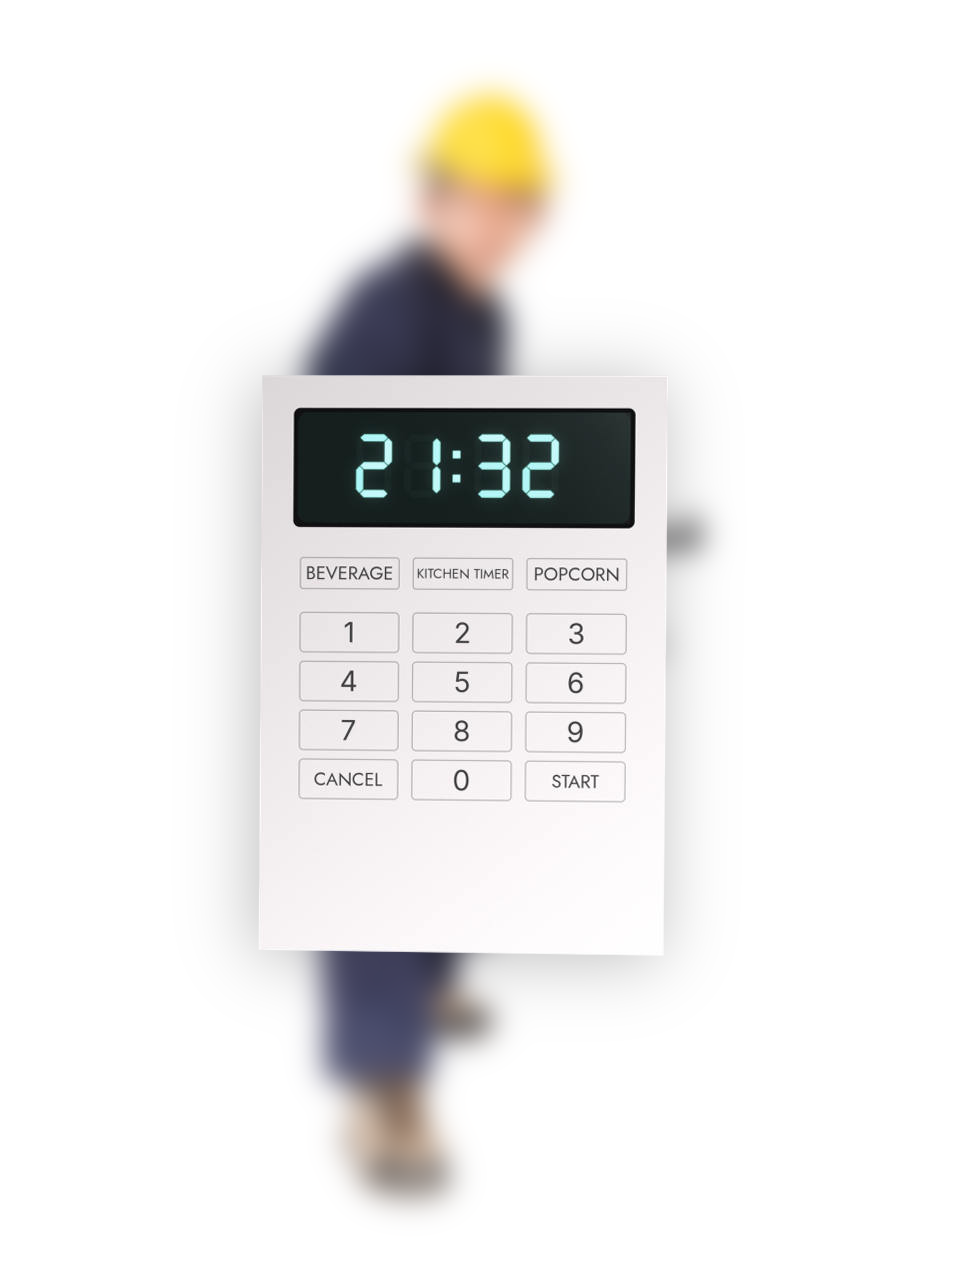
21h32
